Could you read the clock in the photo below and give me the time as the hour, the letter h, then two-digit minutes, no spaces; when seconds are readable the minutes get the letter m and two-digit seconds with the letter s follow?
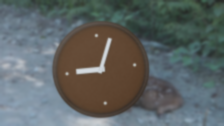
9h04
